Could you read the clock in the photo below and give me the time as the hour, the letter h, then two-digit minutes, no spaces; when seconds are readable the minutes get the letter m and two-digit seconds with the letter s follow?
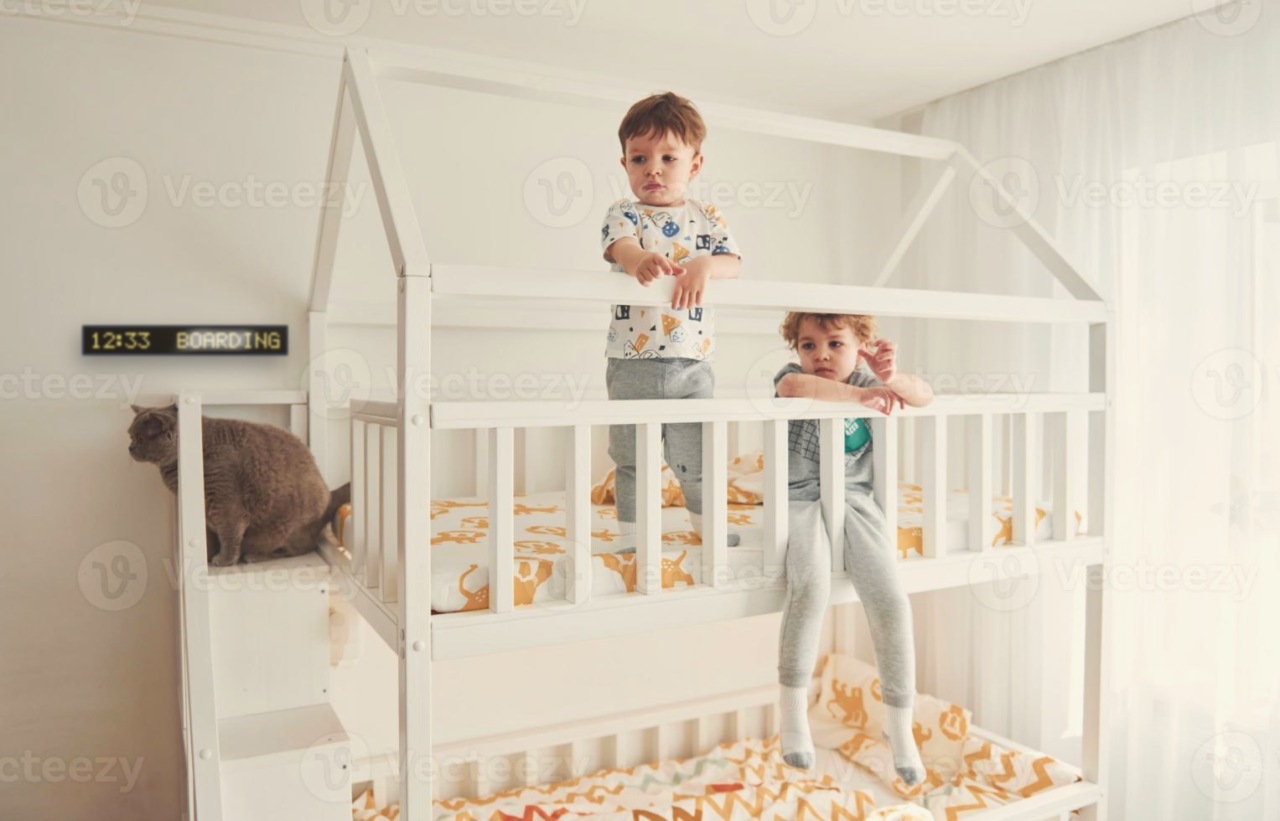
12h33
